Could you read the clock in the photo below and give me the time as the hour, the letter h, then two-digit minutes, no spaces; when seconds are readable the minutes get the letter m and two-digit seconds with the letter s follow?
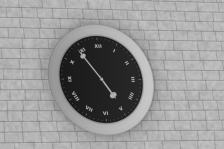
4h54
